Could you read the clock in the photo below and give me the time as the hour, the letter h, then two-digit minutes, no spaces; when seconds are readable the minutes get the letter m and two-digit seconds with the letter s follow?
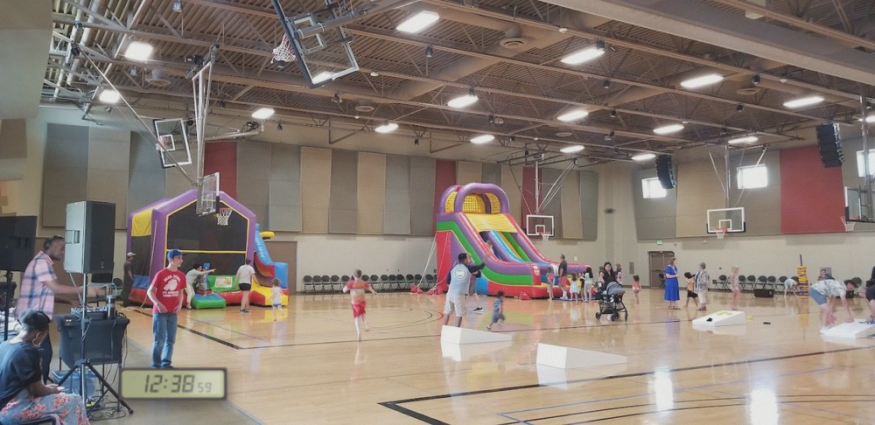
12h38
